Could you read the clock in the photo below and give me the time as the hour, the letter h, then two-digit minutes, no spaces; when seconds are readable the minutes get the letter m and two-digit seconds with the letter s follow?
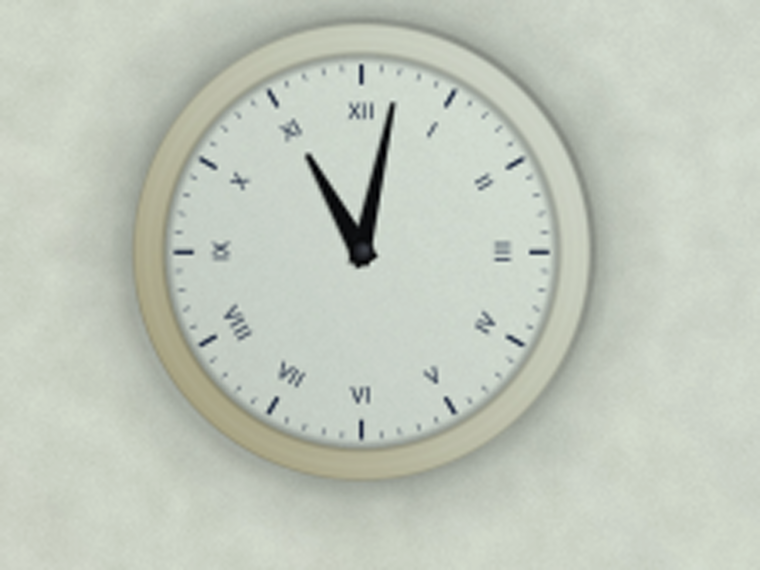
11h02
